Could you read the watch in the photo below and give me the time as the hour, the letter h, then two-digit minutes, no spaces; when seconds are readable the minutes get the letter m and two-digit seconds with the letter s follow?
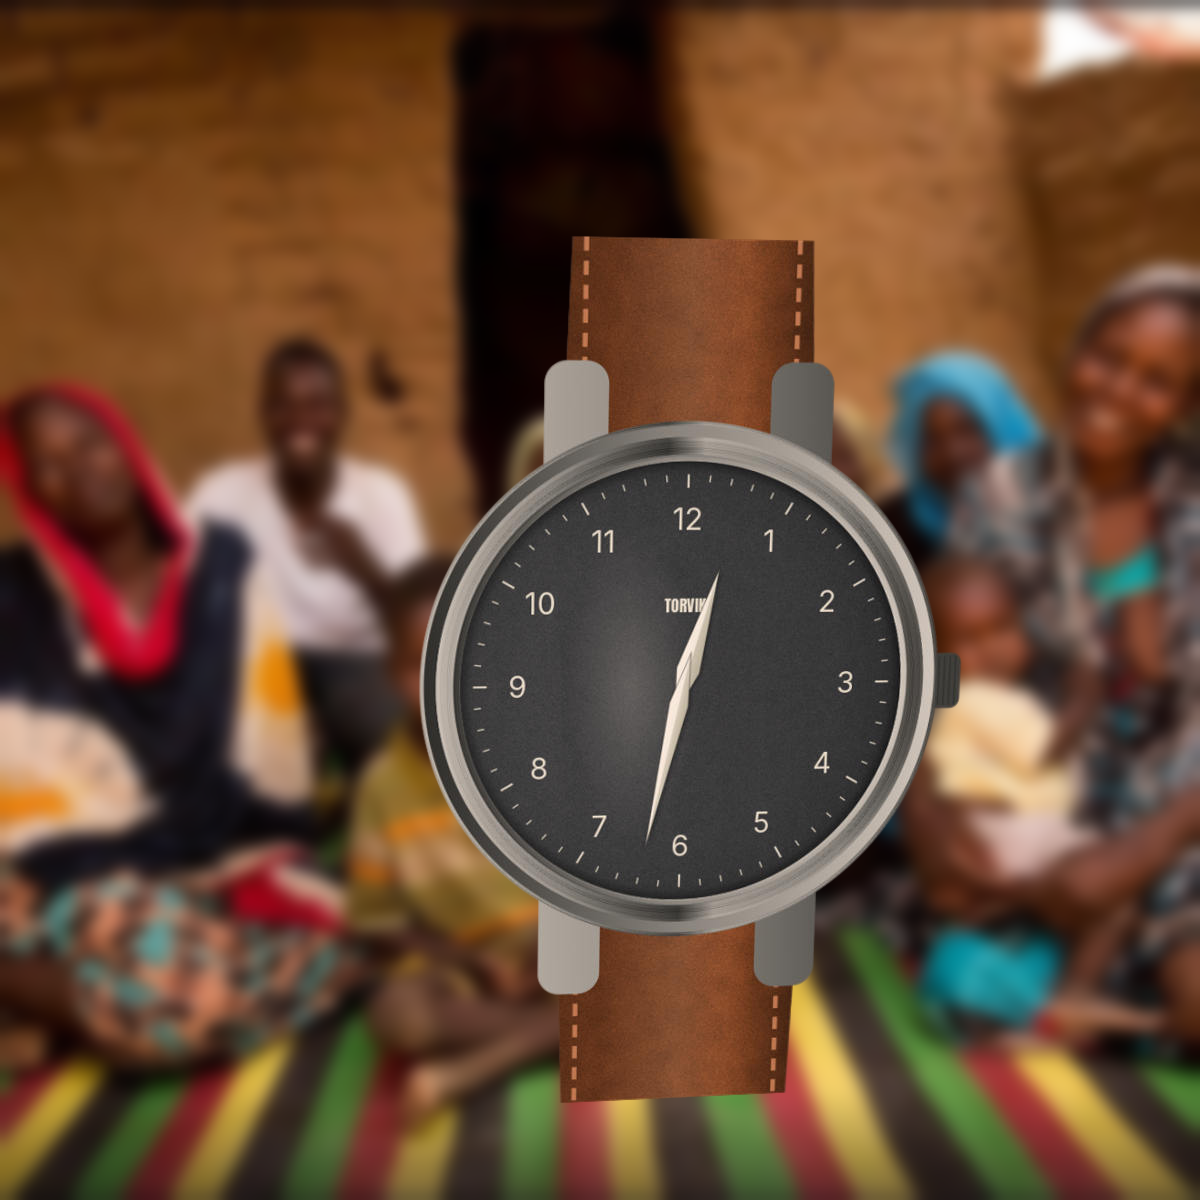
12h32
